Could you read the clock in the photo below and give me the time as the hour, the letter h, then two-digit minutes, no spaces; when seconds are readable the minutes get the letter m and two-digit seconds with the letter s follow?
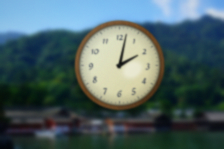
2h02
